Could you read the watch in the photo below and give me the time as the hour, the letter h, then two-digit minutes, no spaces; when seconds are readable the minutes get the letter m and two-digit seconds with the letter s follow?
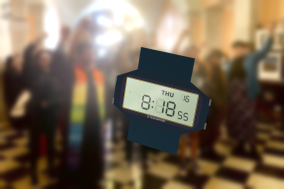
8h18m55s
